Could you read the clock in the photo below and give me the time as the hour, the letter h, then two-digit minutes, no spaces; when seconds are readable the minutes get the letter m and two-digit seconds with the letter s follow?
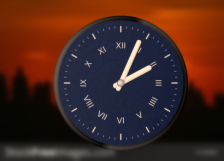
2h04
